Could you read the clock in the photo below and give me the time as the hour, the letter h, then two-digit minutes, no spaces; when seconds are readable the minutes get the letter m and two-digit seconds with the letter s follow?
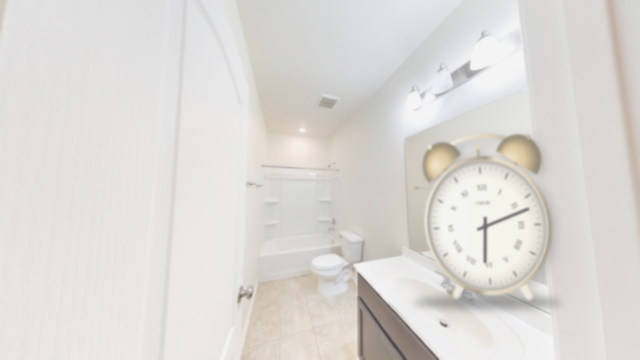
6h12
